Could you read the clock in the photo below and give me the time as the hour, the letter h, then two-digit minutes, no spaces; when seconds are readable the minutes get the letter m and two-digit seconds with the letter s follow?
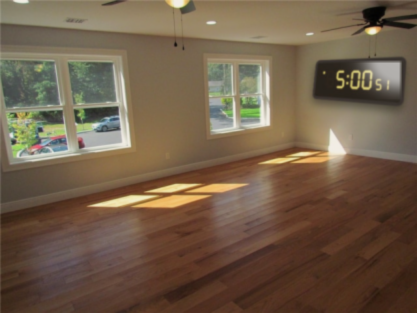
5h00
